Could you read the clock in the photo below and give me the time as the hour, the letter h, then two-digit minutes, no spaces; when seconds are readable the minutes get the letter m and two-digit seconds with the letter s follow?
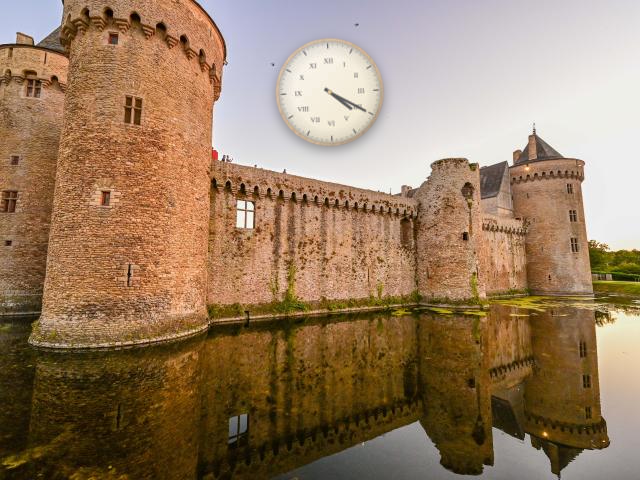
4h20
